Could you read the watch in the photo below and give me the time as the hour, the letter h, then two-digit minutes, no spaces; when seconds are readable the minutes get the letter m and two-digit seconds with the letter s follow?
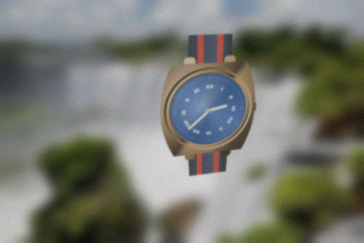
2h38
